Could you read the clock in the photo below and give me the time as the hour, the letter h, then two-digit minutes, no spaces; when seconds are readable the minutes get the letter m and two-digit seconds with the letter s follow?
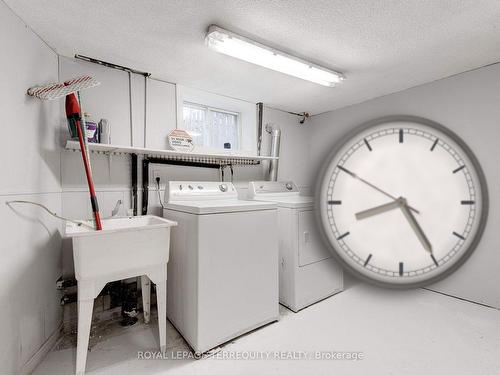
8h24m50s
